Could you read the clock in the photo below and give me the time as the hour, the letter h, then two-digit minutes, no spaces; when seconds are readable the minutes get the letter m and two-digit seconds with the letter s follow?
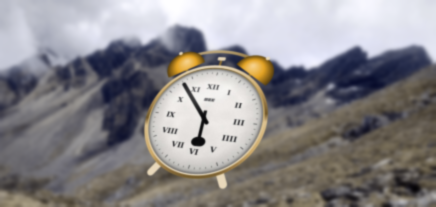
5h53
